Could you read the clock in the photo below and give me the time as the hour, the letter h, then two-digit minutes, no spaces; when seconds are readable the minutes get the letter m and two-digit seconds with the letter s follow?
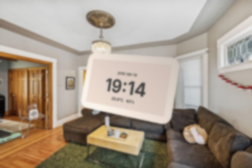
19h14
